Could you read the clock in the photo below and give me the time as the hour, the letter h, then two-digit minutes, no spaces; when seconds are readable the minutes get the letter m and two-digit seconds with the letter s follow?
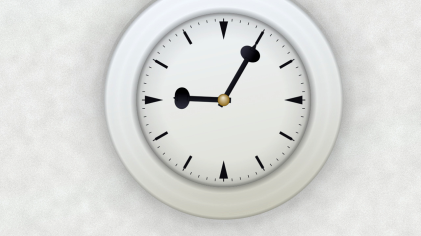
9h05
